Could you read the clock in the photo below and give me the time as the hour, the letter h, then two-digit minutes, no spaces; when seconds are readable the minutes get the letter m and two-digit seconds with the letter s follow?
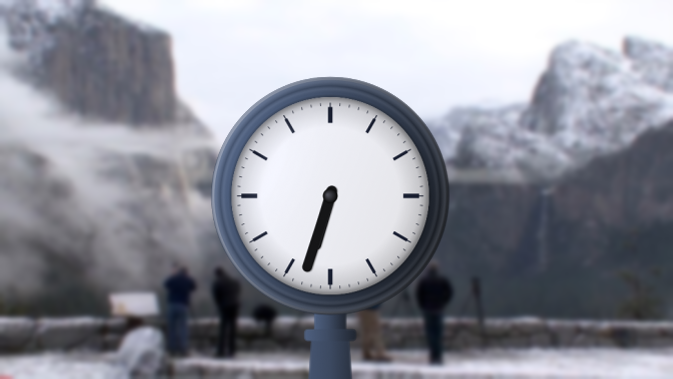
6h33
